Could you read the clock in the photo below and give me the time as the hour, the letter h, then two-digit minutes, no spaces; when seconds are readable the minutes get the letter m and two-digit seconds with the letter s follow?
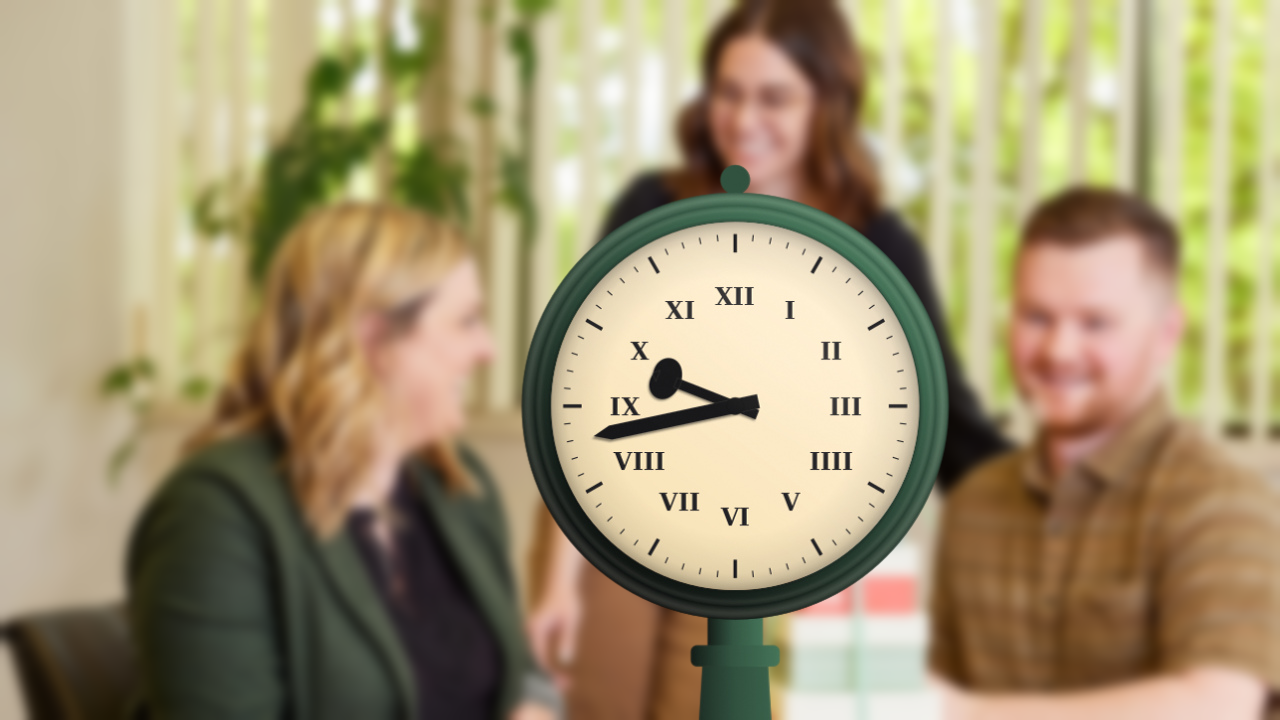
9h43
